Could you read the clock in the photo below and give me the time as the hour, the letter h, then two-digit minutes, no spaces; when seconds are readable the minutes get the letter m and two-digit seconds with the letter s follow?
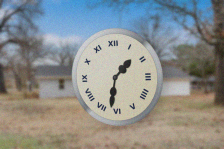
1h32
